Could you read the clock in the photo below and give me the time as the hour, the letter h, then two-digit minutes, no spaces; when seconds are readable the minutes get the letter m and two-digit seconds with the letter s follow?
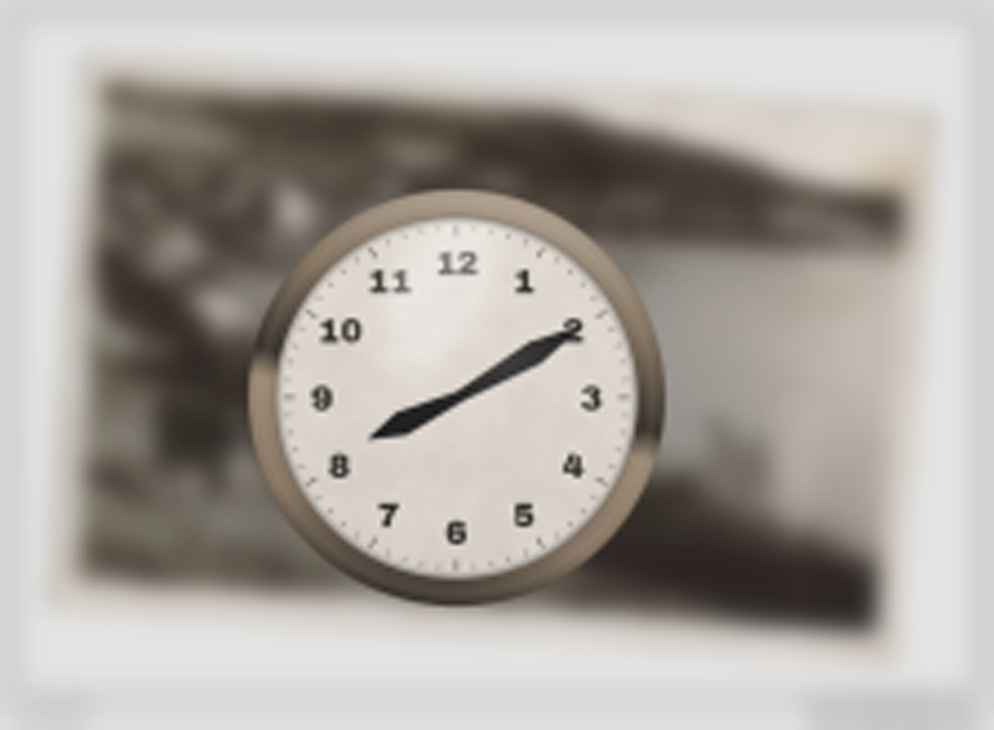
8h10
